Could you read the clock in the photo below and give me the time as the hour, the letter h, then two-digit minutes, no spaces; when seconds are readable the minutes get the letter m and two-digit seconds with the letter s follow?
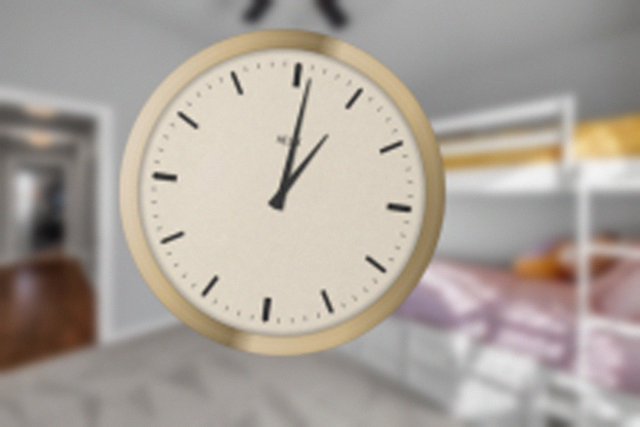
1h01
